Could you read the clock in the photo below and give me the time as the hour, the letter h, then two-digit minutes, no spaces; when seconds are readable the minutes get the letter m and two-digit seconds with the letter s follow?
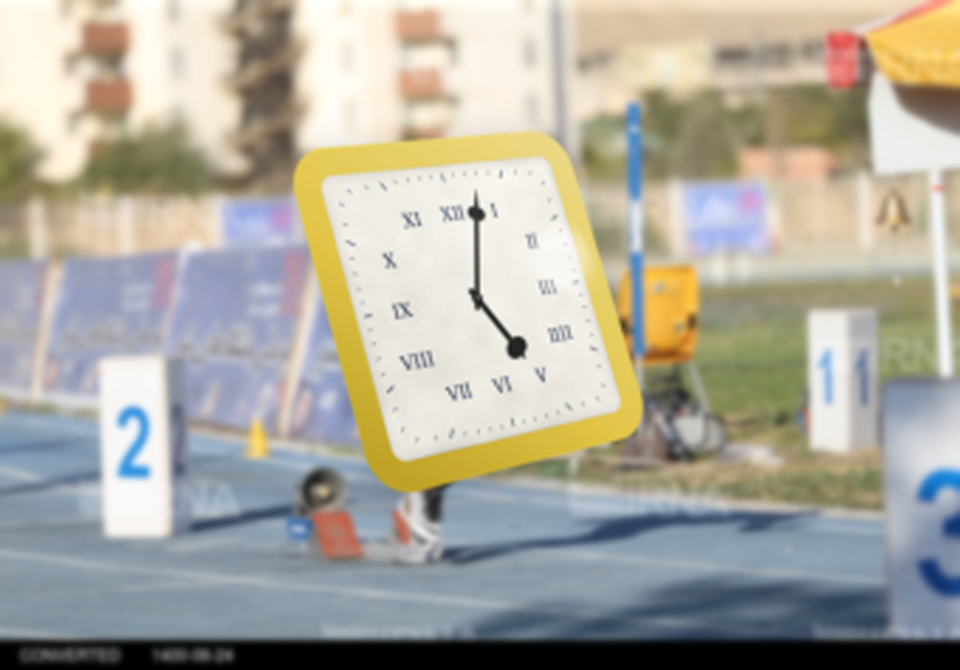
5h03
